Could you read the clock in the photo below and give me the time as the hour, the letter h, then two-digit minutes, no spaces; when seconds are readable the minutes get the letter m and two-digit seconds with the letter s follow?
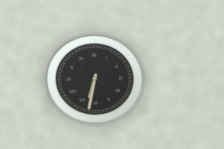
6h32
